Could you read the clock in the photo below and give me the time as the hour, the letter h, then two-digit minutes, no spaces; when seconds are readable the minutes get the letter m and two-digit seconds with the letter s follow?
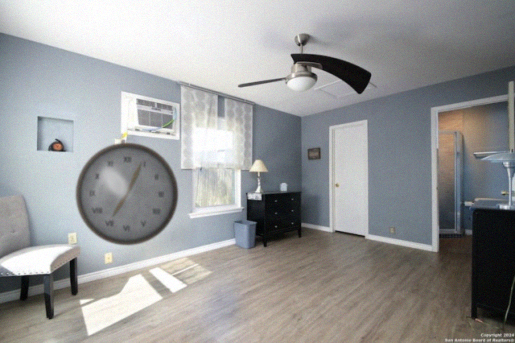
7h04
